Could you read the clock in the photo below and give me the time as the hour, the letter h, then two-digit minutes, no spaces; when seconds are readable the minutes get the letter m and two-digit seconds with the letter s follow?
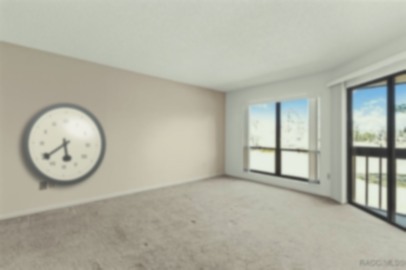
5h39
